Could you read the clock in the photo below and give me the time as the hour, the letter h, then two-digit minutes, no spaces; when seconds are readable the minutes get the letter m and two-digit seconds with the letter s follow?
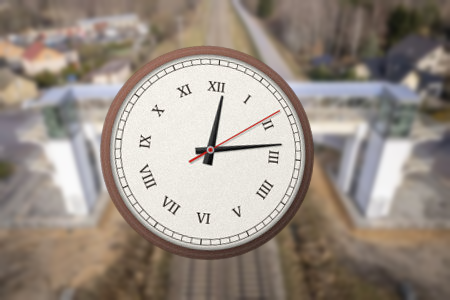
12h13m09s
